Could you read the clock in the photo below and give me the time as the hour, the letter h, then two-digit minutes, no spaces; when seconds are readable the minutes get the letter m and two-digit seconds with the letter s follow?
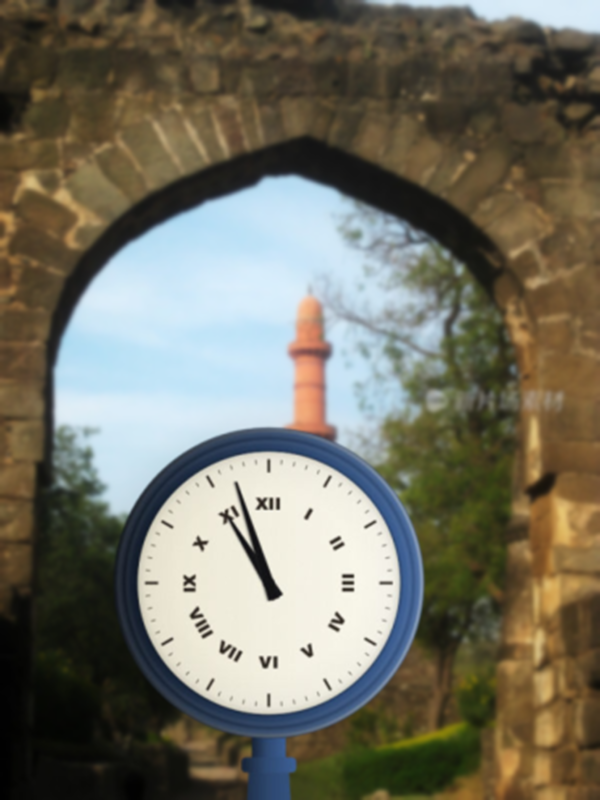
10h57
